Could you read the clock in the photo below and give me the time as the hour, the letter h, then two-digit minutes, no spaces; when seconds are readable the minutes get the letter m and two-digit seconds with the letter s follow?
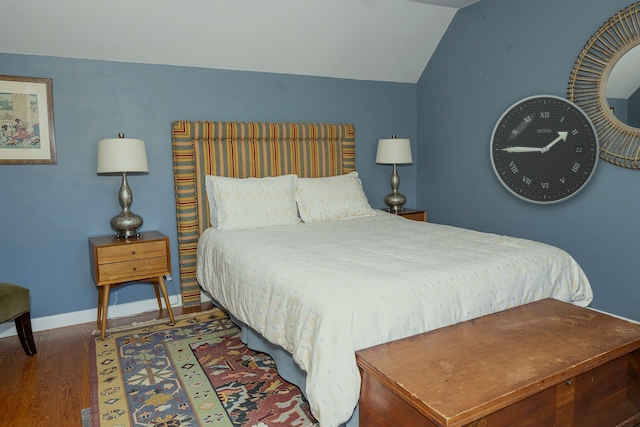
1h45
